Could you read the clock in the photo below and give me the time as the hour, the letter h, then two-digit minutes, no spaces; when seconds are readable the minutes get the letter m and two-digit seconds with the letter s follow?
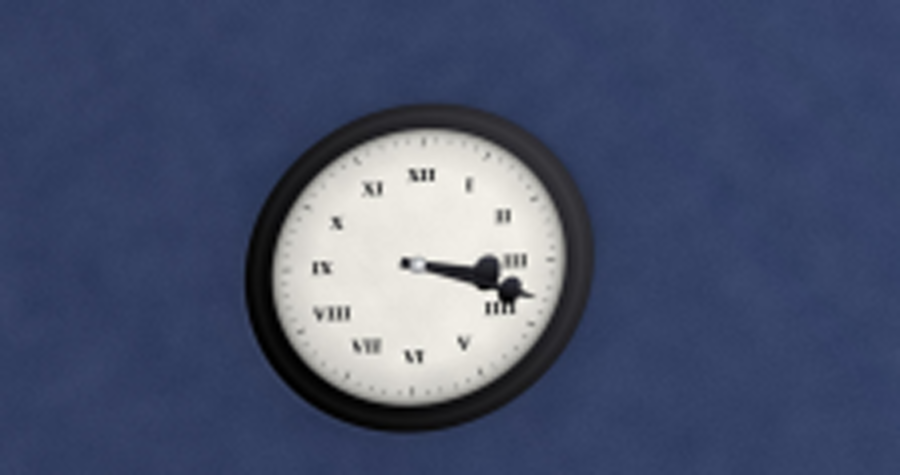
3h18
